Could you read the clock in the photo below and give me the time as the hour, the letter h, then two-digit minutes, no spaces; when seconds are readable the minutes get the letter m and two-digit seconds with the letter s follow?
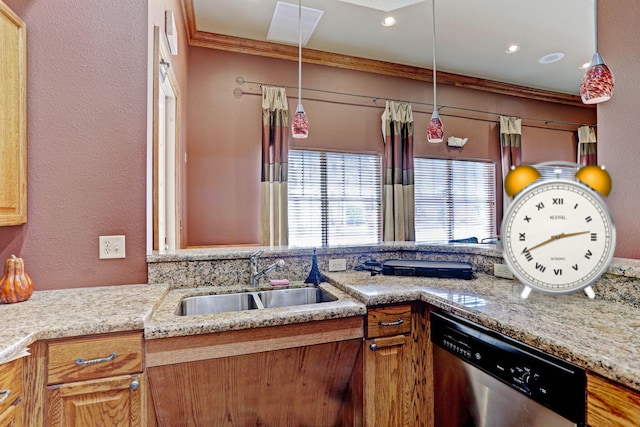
2h41
